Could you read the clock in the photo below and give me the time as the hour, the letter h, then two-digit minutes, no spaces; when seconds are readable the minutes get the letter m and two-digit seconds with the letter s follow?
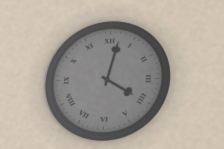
4h02
